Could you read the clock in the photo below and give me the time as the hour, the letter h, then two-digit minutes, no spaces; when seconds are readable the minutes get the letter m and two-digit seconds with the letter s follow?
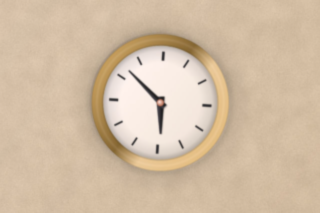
5h52
